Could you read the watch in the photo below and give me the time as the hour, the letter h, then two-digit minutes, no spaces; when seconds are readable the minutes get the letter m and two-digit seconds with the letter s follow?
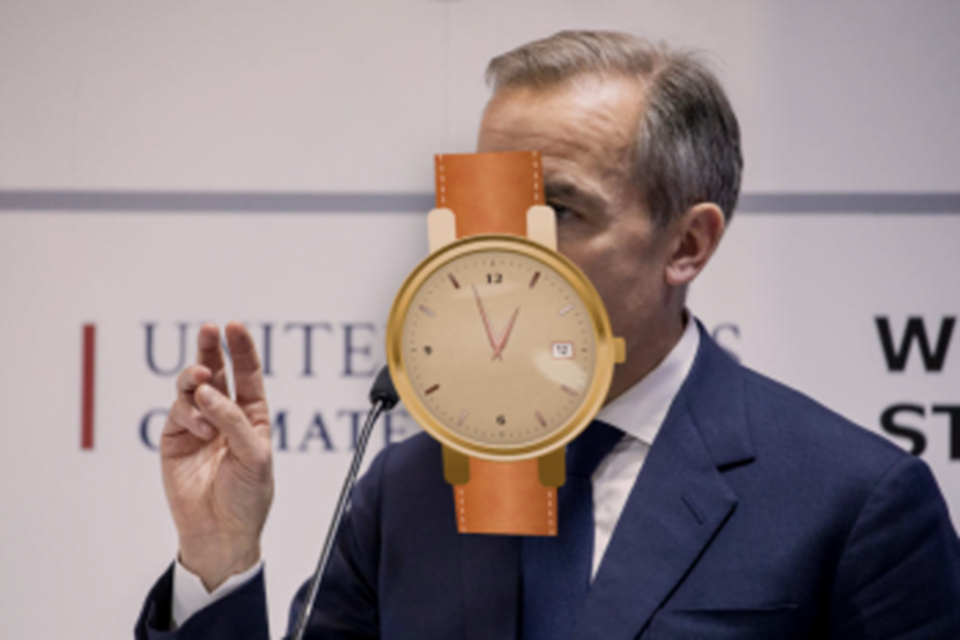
12h57
